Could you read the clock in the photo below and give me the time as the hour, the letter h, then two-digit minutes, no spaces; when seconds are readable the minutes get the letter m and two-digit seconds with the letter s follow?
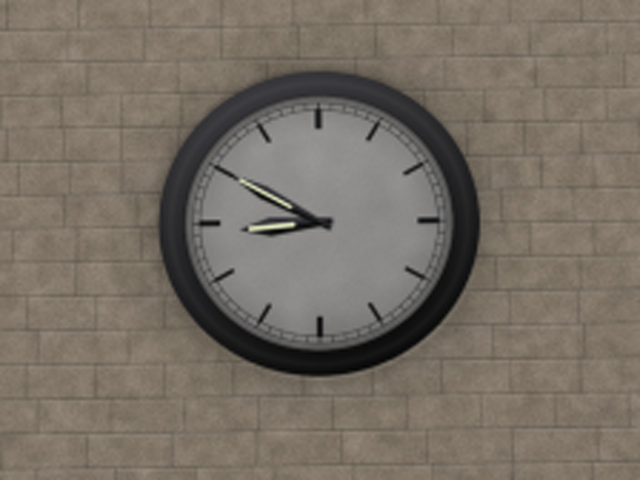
8h50
